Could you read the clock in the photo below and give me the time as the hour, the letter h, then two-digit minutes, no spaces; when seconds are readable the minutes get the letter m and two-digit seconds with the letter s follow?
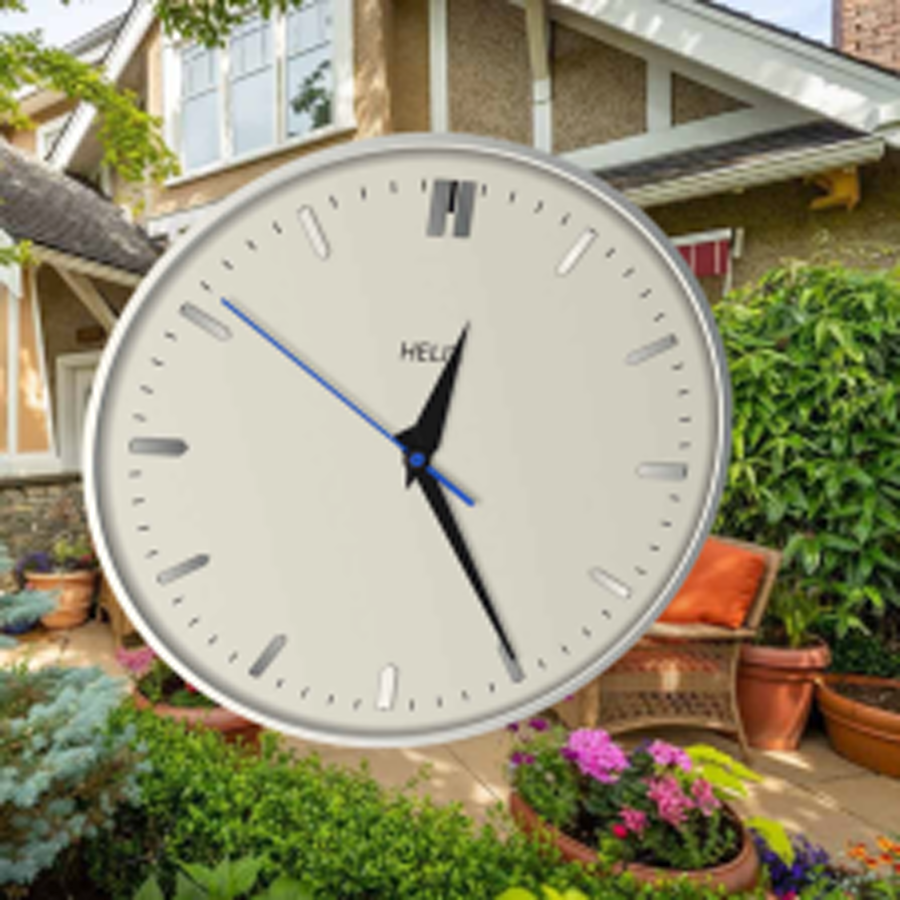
12h24m51s
